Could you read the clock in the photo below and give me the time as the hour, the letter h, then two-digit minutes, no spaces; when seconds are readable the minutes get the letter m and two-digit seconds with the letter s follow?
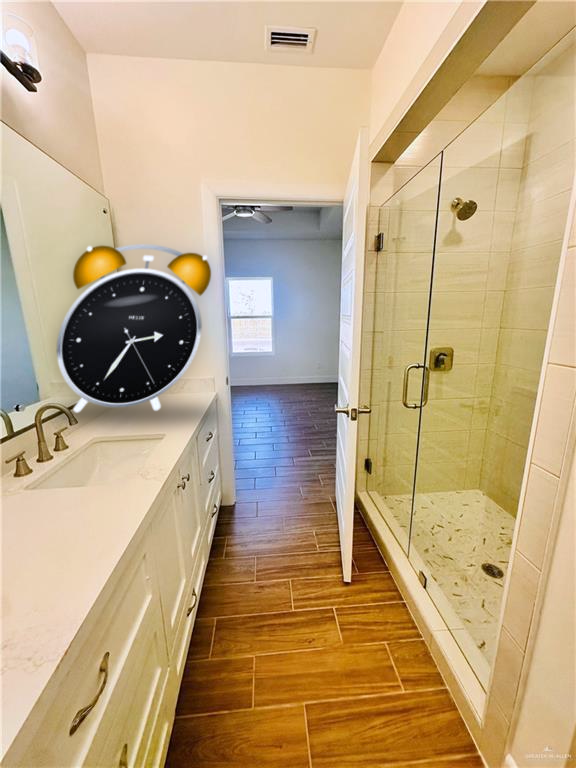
2h34m24s
